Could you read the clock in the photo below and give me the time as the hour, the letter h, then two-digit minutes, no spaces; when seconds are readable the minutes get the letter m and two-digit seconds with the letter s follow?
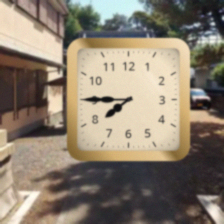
7h45
